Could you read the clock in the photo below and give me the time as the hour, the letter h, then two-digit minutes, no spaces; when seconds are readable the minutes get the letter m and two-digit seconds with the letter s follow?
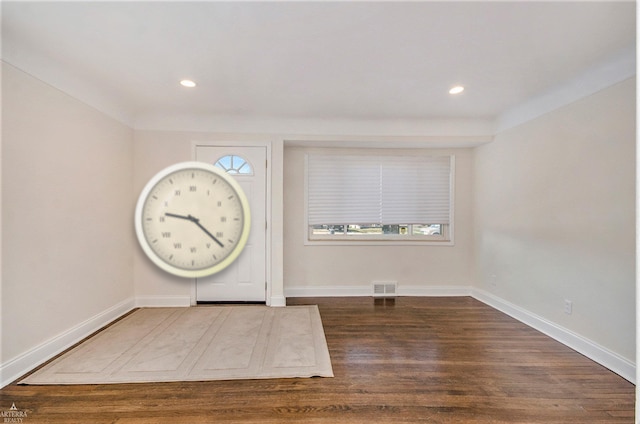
9h22
